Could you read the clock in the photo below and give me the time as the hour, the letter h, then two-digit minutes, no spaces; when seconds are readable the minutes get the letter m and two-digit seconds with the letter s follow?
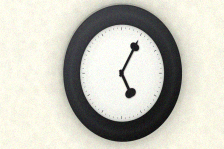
5h05
